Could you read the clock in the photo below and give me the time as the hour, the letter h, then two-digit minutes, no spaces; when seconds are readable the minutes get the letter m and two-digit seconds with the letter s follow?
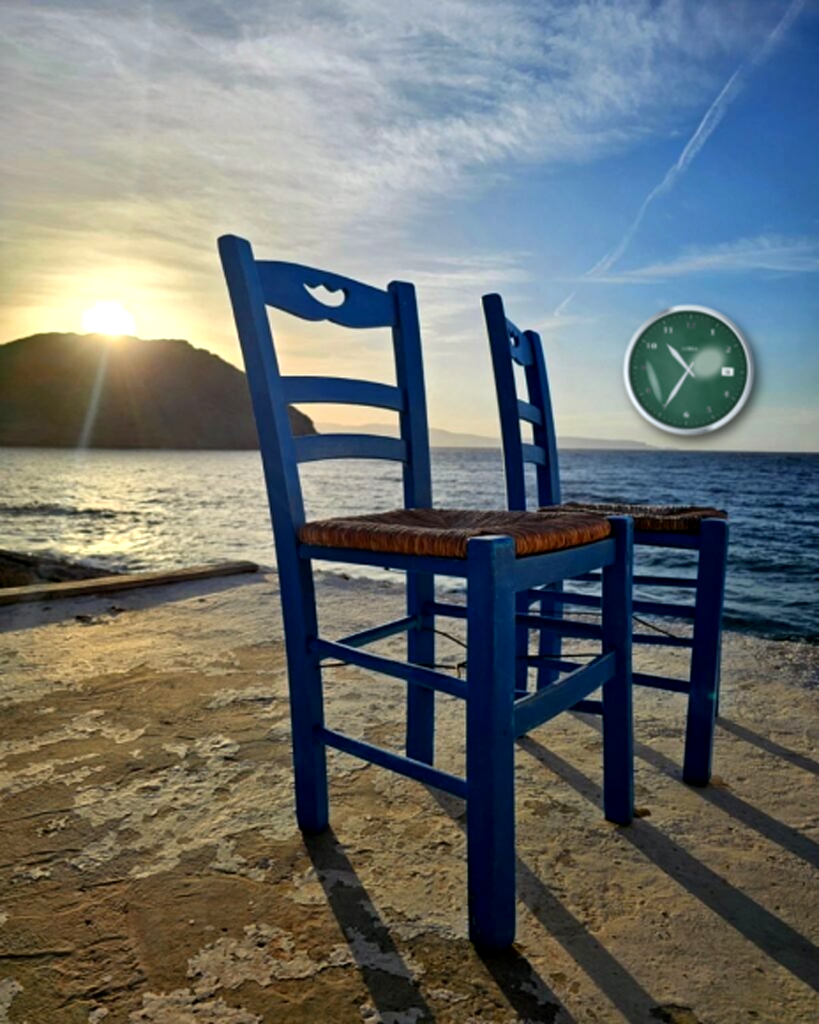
10h35
